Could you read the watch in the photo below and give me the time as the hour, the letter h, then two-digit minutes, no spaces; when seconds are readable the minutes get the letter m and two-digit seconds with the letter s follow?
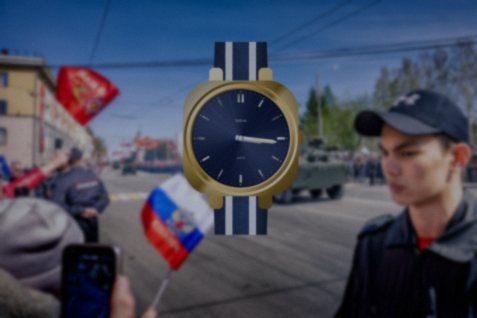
3h16
